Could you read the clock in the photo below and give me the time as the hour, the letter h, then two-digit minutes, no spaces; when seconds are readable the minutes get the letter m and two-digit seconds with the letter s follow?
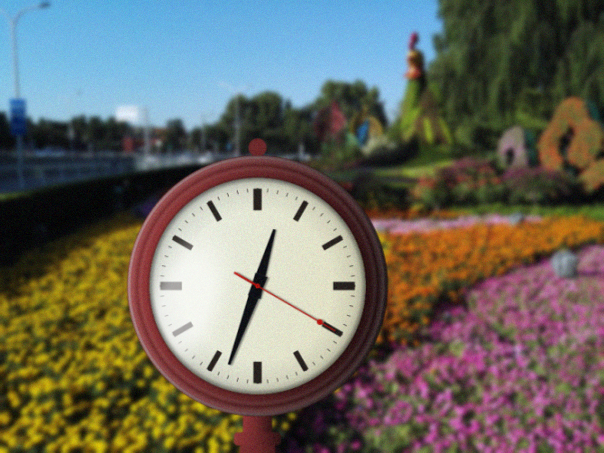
12h33m20s
